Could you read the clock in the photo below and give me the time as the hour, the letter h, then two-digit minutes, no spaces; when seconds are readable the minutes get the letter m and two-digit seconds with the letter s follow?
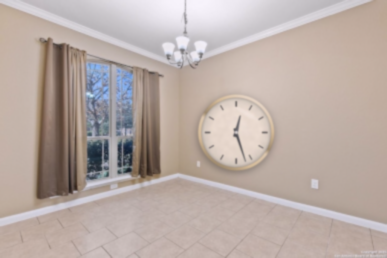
12h27
